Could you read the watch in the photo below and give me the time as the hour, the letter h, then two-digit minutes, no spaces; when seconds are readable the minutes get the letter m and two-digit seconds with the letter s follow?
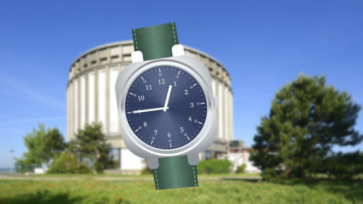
12h45
